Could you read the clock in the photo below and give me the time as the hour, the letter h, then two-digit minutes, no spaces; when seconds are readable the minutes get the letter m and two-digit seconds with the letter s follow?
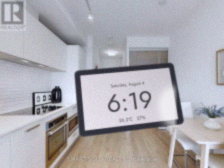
6h19
